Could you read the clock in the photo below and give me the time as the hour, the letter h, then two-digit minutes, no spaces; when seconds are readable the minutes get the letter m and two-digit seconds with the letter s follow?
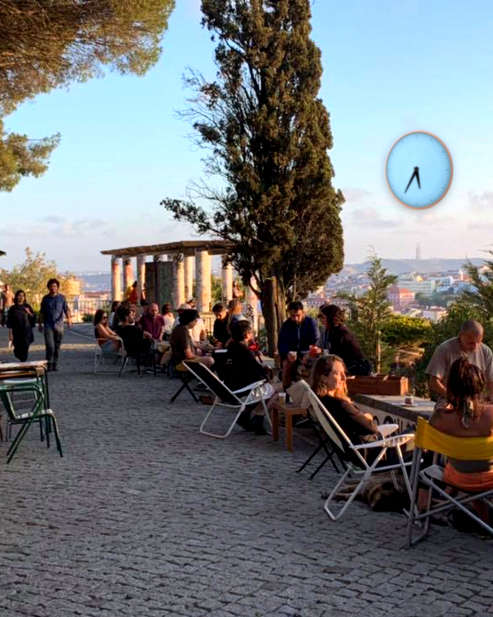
5h35
